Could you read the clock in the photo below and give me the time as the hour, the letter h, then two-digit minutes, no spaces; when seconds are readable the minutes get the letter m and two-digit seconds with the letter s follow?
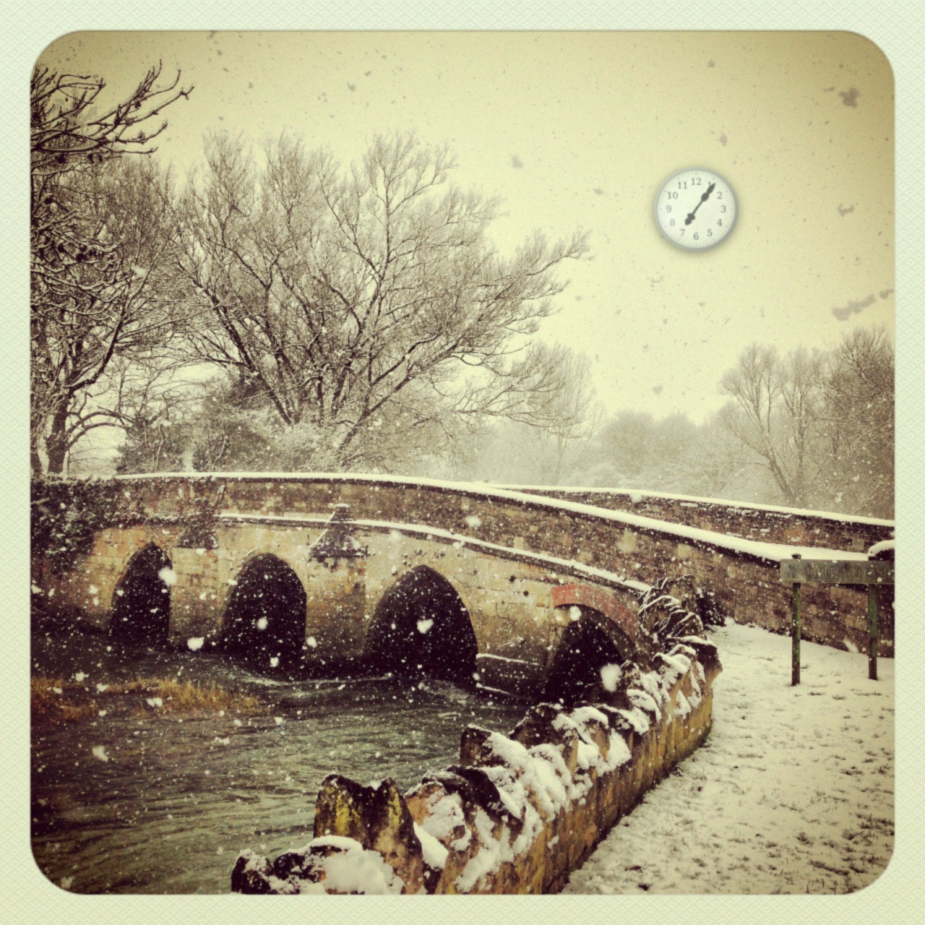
7h06
